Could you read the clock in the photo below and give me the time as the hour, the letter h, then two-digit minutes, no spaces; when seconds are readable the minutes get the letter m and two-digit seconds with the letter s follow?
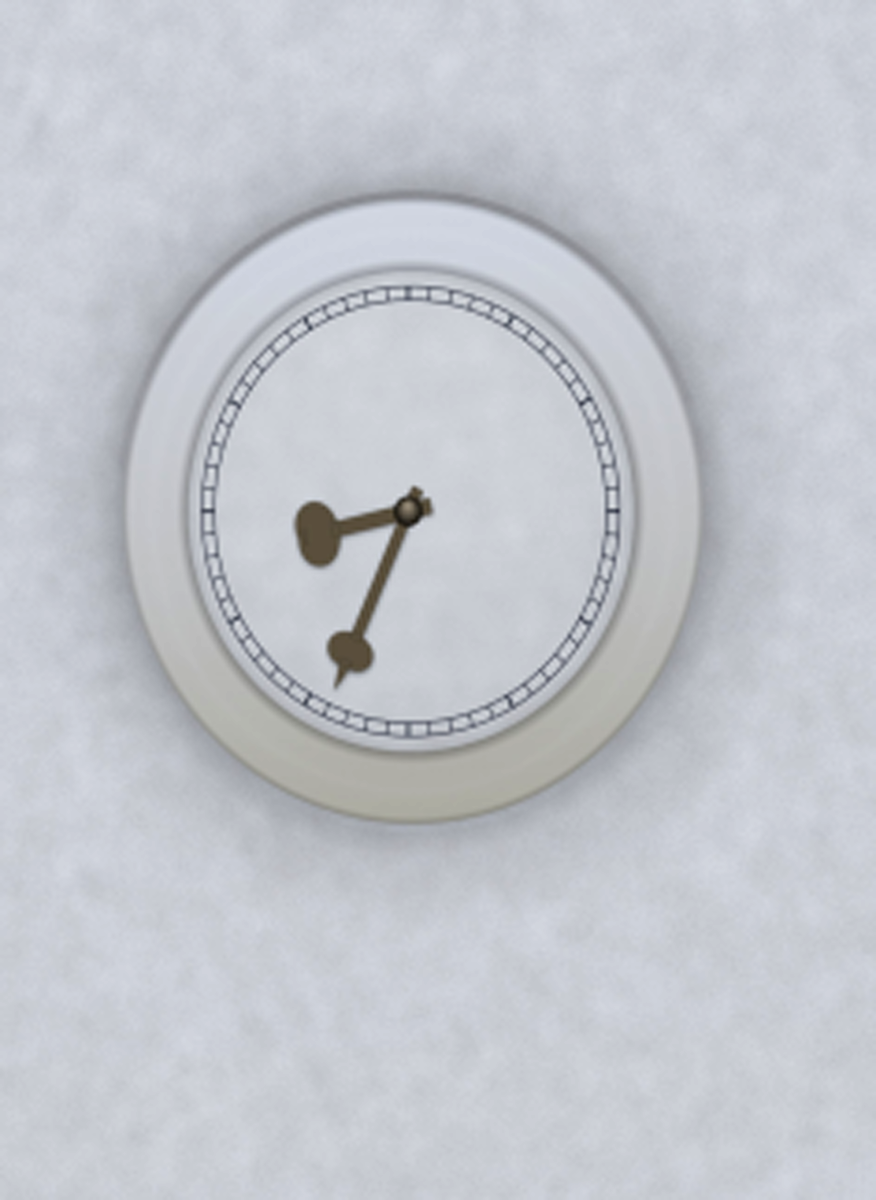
8h34
